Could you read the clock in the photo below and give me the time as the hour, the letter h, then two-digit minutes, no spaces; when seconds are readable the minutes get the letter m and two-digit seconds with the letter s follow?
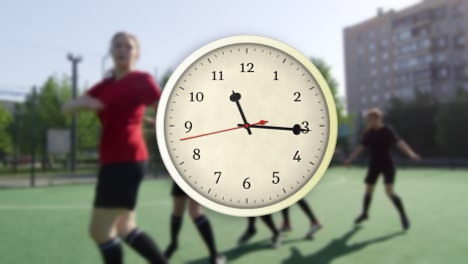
11h15m43s
